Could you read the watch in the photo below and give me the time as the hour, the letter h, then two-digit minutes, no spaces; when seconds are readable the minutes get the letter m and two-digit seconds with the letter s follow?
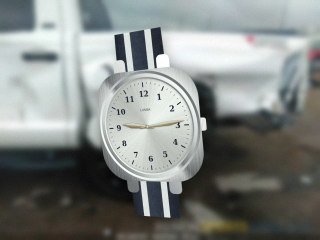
9h14
